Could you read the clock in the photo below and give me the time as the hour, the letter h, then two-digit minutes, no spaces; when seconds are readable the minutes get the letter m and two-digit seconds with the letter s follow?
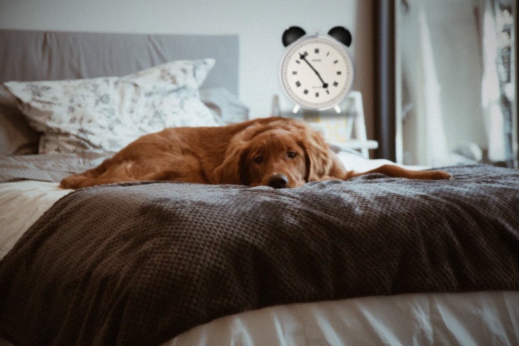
4h53
